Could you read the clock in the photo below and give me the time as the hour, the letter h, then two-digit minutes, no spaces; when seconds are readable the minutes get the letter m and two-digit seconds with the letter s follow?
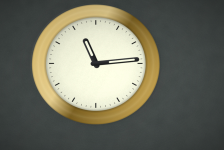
11h14
